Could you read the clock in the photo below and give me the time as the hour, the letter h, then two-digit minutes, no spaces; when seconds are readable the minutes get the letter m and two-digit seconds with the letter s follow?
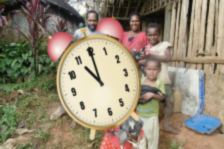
11h00
